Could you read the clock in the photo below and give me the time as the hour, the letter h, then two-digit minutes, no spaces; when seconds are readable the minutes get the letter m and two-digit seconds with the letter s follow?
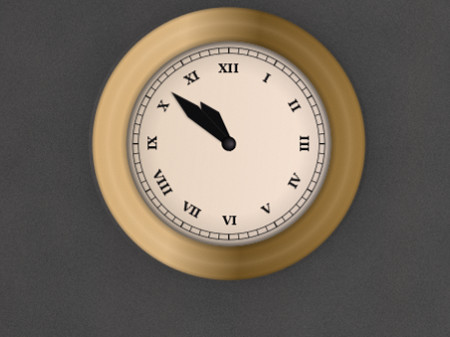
10h52
